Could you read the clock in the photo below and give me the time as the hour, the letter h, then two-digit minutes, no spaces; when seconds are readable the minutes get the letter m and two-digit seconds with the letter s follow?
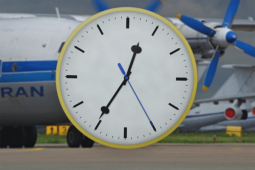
12h35m25s
